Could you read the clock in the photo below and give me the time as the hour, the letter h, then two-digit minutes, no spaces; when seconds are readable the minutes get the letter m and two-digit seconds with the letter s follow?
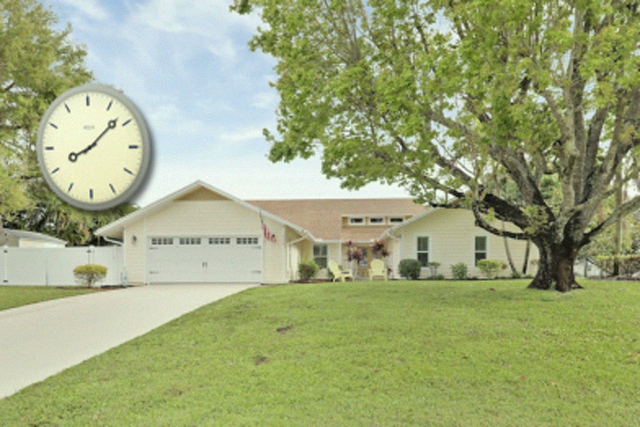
8h08
